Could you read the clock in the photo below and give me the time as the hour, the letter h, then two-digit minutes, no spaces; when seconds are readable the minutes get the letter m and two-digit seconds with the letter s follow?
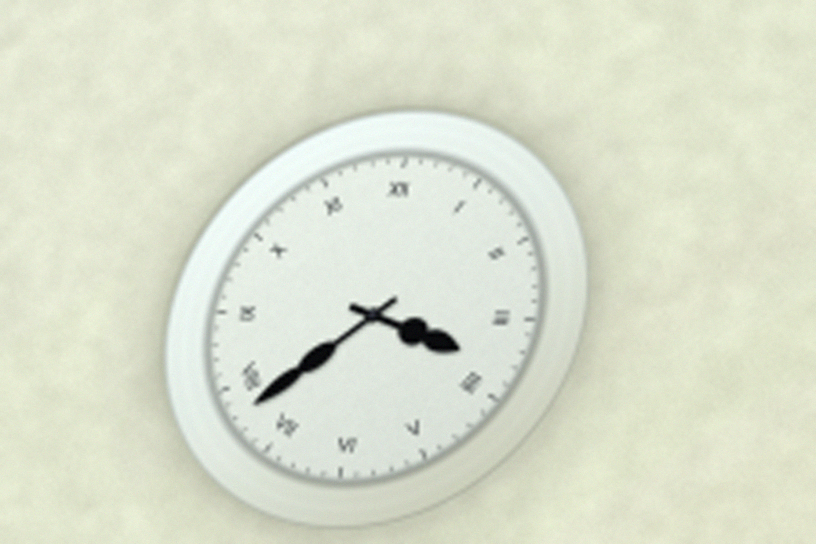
3h38
